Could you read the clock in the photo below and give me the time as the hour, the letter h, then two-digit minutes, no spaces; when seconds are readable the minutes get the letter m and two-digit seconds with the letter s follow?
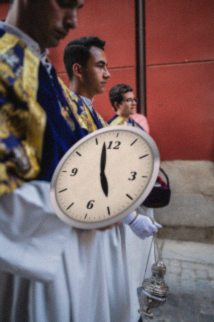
4h57
